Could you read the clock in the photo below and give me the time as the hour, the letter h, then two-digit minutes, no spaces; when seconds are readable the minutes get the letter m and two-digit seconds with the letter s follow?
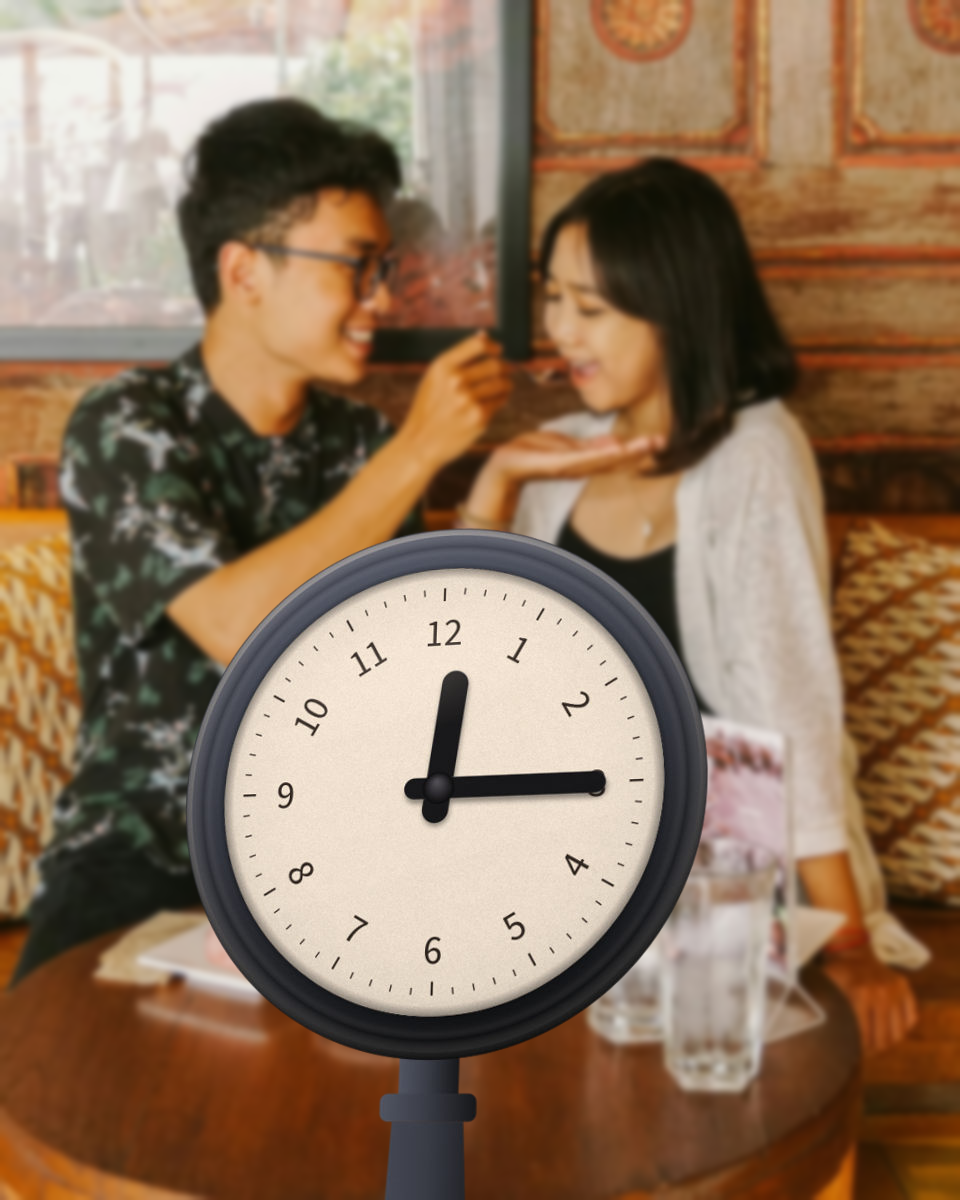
12h15
